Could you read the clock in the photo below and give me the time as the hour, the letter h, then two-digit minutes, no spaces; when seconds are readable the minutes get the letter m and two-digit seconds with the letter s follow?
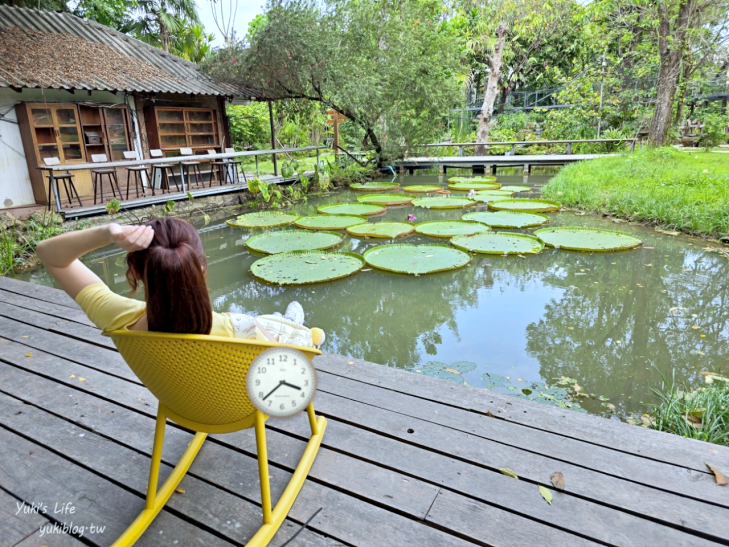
3h38
